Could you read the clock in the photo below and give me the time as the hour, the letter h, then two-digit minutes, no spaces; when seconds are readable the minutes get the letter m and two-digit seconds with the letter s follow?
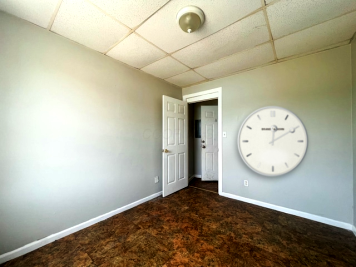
12h10
